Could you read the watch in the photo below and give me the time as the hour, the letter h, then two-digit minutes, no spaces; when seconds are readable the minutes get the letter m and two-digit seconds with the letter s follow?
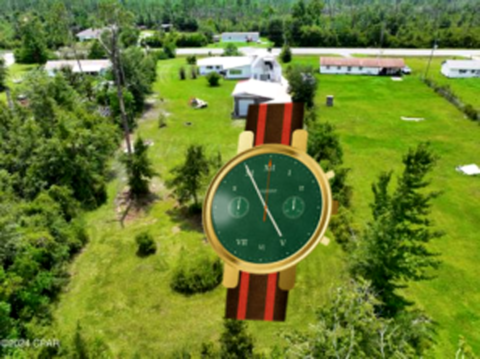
4h55
